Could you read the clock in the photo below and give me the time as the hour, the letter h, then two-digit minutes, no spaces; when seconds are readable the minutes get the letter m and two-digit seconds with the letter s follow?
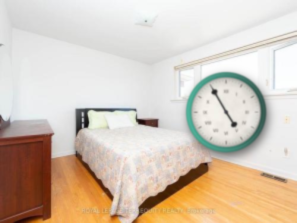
4h55
